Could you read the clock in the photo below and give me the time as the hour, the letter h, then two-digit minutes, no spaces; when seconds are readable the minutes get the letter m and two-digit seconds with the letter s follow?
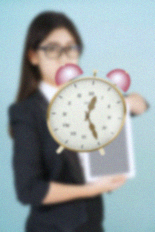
12h25
